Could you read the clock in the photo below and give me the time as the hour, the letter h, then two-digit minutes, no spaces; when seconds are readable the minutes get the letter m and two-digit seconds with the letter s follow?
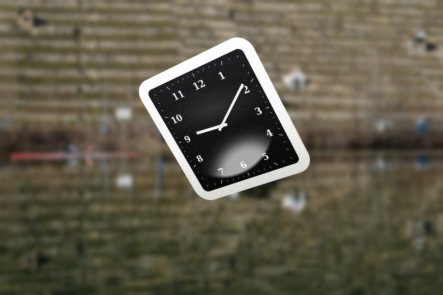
9h09
